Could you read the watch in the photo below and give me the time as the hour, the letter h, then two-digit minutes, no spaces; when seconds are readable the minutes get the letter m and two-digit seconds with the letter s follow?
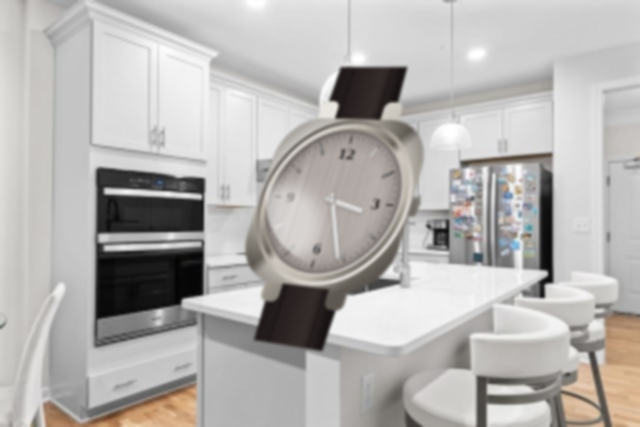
3h26
